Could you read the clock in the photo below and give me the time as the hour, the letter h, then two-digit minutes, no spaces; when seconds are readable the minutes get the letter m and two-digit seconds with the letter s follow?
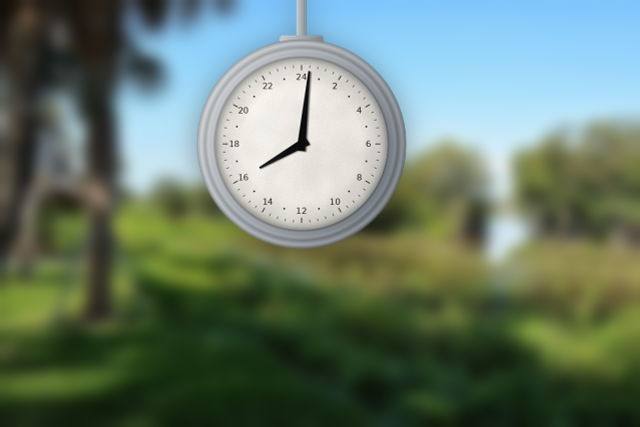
16h01
